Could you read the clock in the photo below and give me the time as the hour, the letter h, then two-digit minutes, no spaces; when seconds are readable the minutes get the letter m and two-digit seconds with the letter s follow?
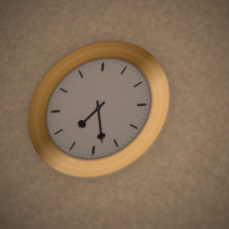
7h28
